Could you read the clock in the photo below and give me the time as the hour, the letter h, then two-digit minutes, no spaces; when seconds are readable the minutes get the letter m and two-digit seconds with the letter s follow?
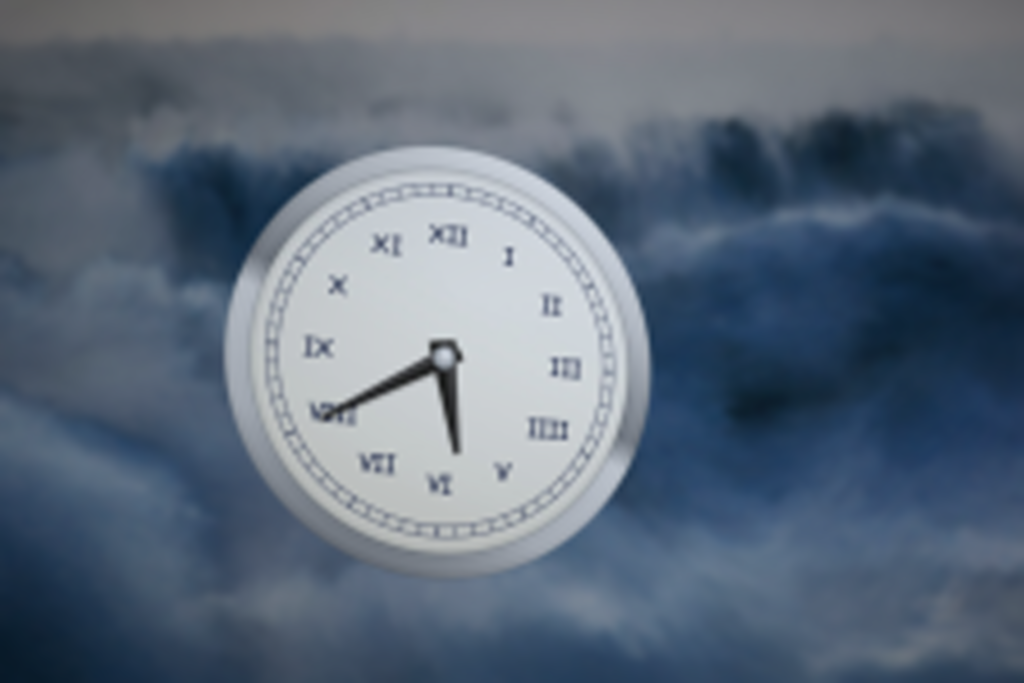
5h40
